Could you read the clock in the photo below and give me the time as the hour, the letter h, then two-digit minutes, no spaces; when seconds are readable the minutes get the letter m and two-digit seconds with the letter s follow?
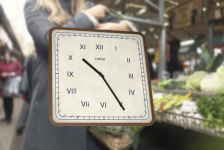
10h25
